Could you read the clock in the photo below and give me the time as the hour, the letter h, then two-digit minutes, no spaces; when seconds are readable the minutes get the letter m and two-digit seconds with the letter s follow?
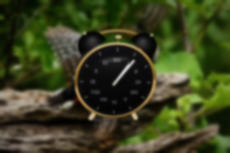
1h06
